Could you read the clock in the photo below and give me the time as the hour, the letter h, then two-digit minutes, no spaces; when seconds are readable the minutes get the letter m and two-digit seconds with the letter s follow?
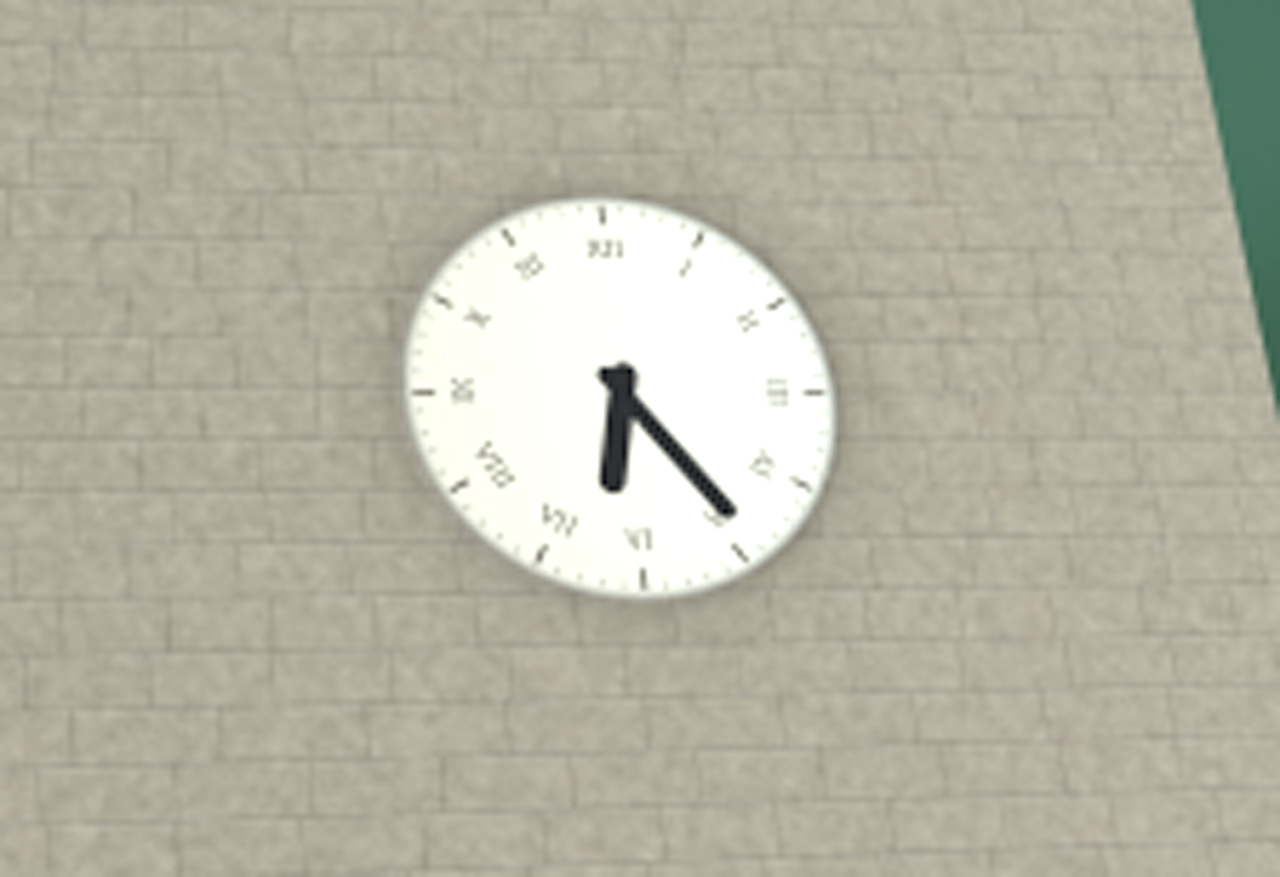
6h24
